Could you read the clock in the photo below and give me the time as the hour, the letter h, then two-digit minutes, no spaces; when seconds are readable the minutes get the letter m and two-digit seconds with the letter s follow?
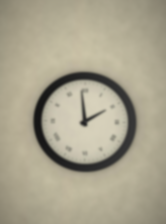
1h59
